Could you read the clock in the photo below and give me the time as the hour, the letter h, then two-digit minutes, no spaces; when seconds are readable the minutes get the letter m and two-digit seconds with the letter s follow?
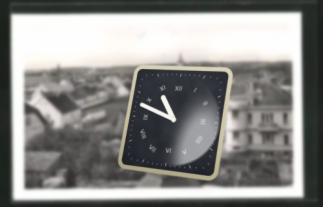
10h48
